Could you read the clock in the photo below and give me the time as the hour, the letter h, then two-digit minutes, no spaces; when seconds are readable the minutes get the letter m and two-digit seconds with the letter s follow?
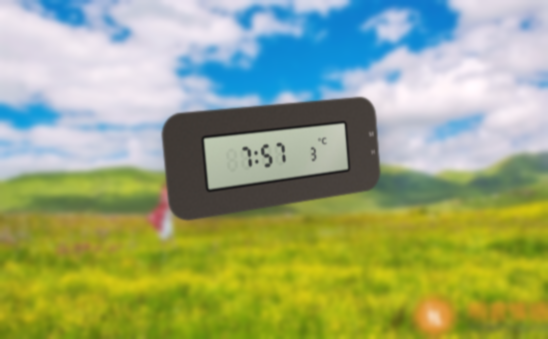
7h57
